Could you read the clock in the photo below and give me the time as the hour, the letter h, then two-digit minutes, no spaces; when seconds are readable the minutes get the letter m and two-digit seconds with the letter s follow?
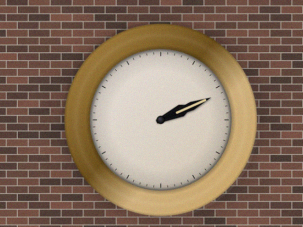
2h11
